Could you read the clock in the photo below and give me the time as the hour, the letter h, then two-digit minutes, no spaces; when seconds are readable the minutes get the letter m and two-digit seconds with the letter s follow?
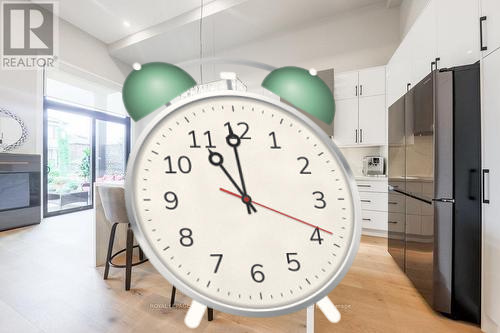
10h59m19s
